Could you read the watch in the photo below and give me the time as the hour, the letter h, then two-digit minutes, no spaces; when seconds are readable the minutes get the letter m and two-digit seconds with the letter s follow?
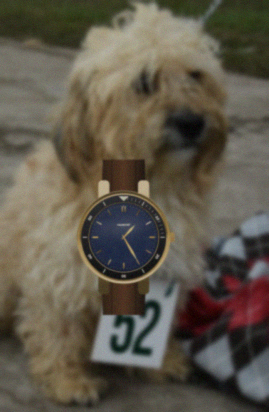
1h25
